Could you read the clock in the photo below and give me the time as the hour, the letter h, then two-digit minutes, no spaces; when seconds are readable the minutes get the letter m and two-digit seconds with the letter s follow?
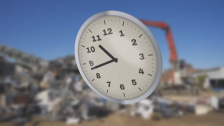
10h43
